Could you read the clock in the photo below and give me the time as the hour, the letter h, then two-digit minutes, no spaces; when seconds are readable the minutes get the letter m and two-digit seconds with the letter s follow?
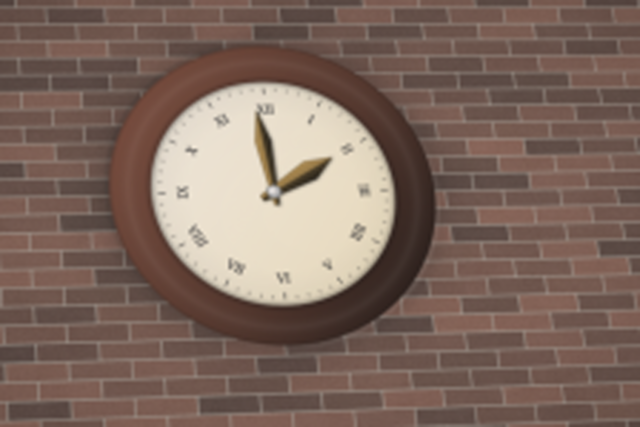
1h59
